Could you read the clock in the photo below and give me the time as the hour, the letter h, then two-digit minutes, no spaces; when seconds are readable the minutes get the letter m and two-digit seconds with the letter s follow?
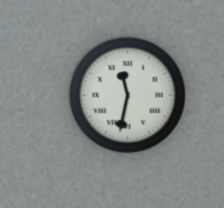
11h32
